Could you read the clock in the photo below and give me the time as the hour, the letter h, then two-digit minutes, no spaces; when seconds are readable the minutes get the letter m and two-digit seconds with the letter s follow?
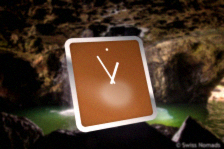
12h56
